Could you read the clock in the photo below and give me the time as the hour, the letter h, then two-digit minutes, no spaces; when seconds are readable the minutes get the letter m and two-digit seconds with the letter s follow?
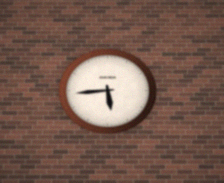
5h44
